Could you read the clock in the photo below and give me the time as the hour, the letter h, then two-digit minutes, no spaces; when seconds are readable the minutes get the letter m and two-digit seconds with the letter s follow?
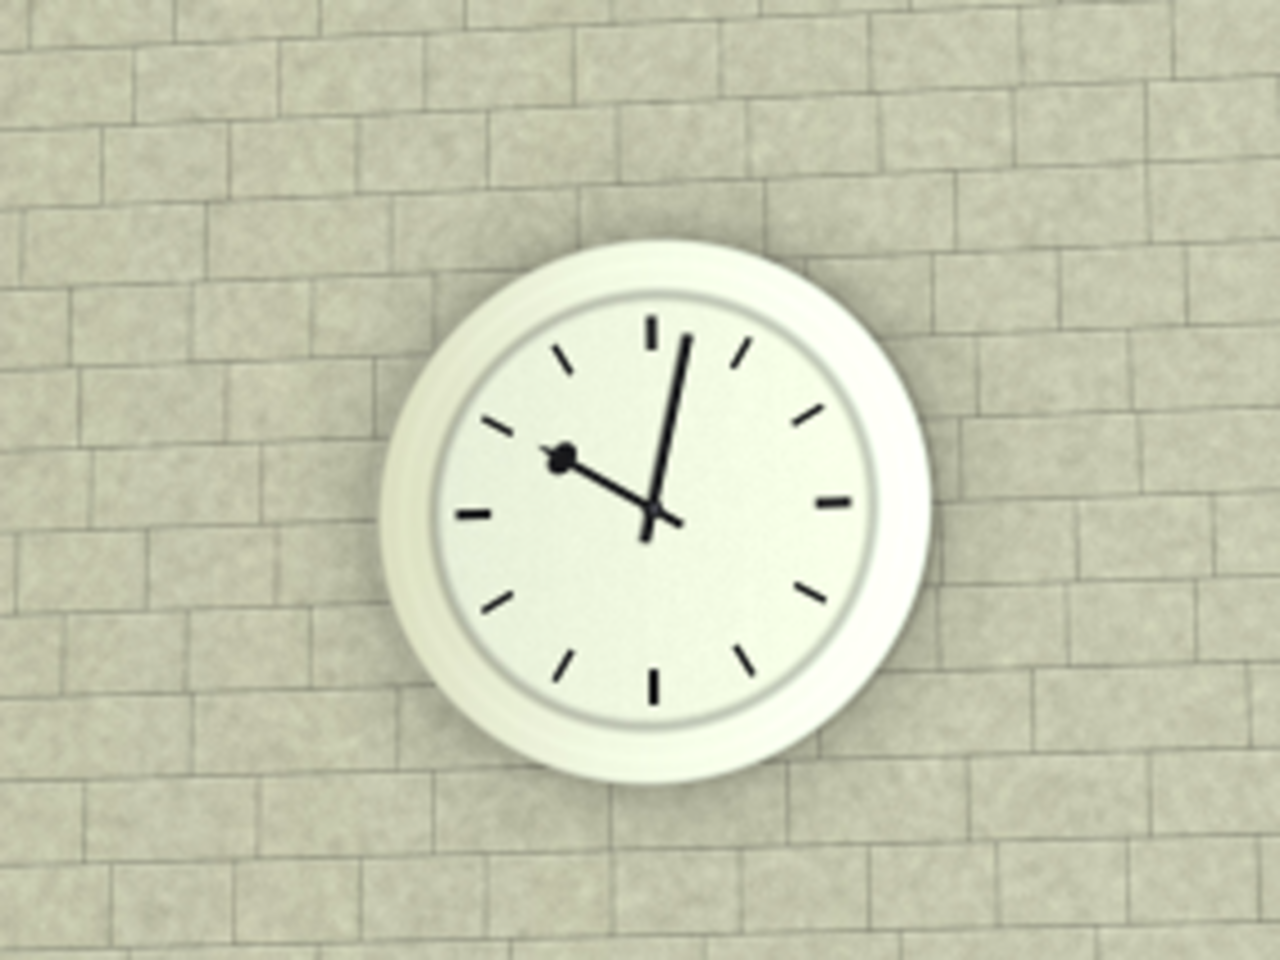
10h02
